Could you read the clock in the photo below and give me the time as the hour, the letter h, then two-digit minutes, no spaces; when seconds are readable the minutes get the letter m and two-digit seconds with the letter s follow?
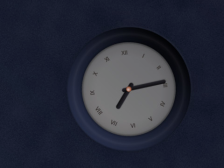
7h14
